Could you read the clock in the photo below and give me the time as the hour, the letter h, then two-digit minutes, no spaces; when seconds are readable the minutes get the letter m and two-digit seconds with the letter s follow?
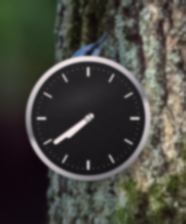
7h39
